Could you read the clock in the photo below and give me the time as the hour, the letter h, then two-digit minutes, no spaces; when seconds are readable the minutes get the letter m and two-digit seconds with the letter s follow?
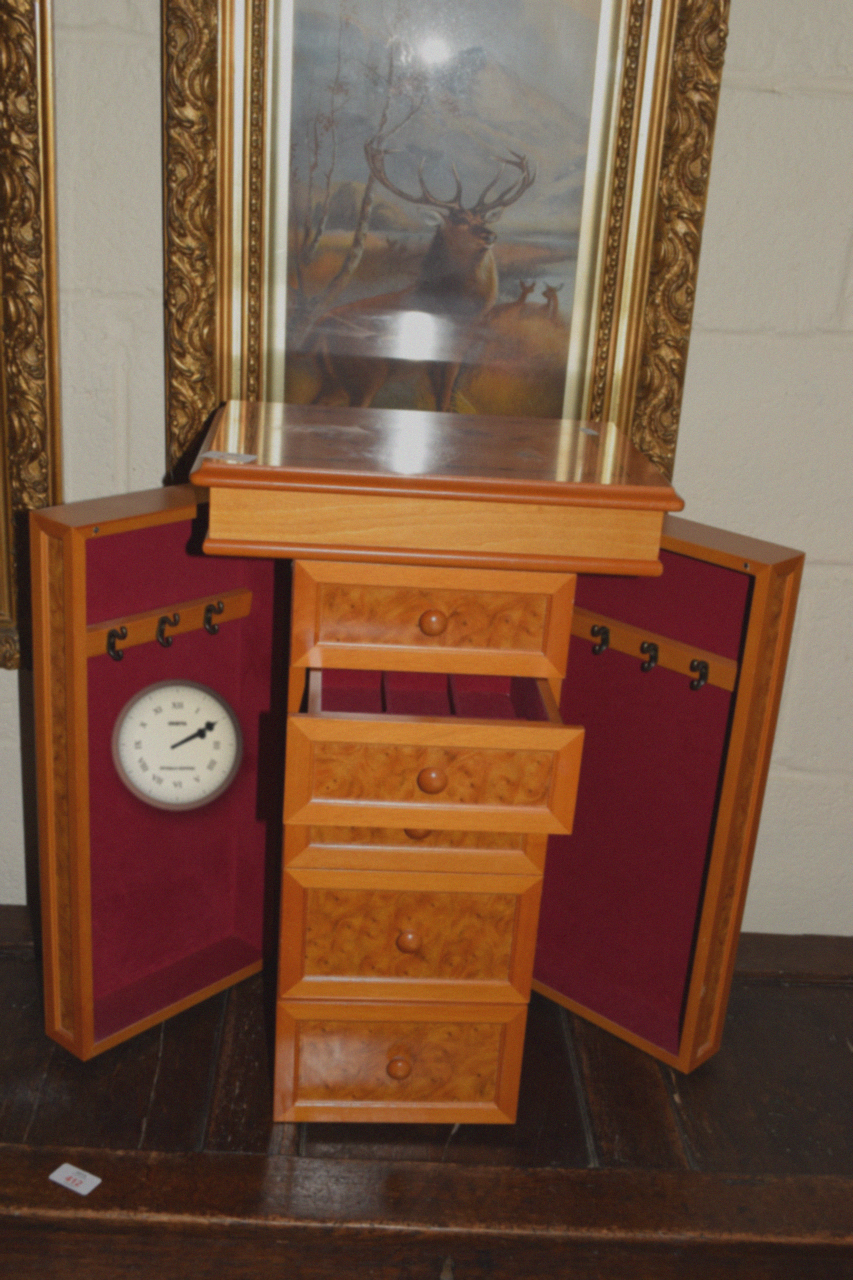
2h10
